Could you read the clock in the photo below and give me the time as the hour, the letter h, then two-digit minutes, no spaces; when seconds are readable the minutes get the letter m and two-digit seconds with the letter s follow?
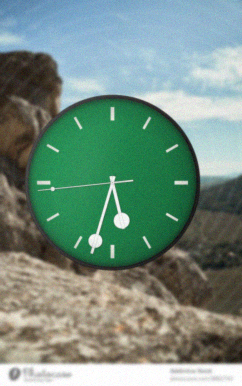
5h32m44s
